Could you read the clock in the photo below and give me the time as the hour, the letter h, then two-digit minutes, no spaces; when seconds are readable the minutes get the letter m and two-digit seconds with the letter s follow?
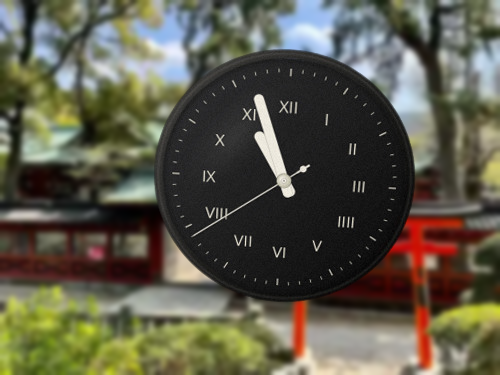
10h56m39s
